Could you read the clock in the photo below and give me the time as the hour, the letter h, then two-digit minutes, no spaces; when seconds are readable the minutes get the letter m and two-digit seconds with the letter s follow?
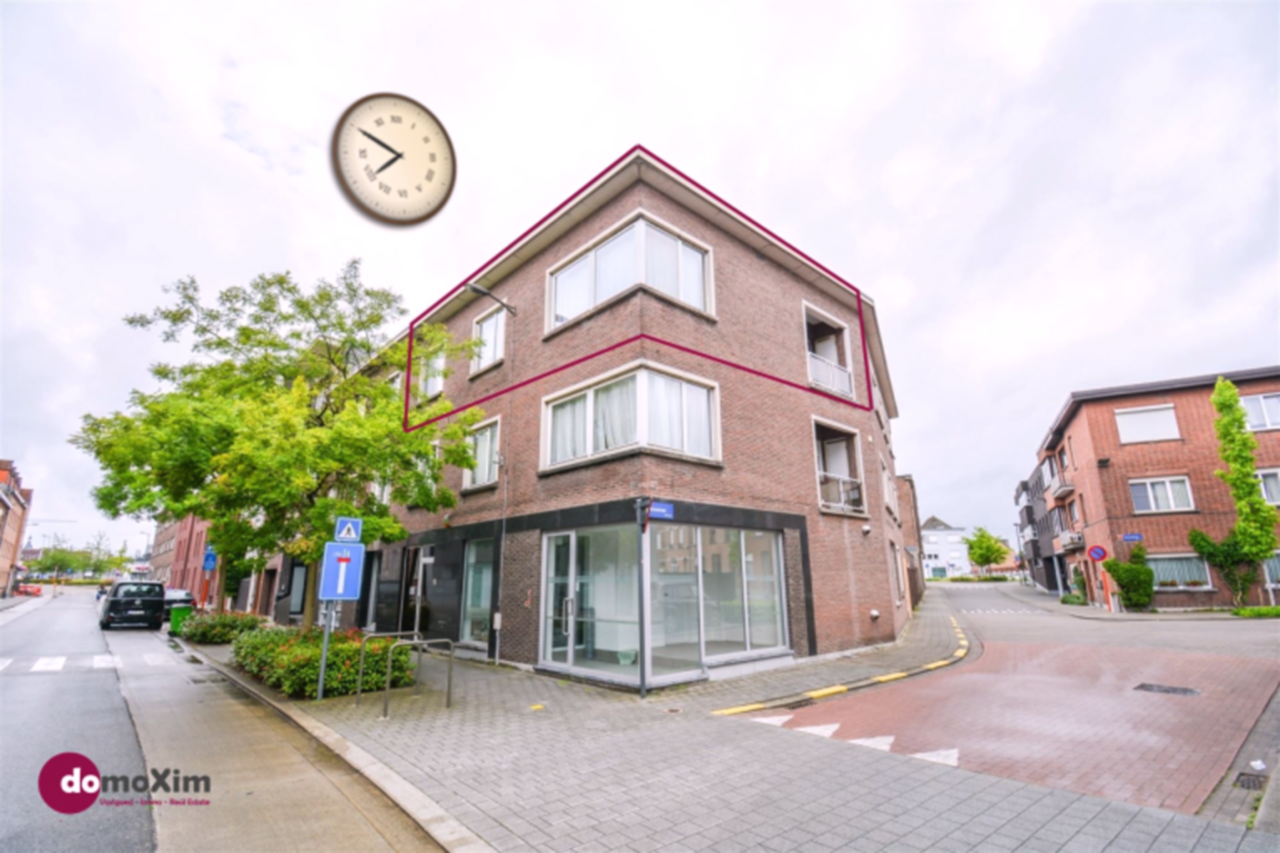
7h50
